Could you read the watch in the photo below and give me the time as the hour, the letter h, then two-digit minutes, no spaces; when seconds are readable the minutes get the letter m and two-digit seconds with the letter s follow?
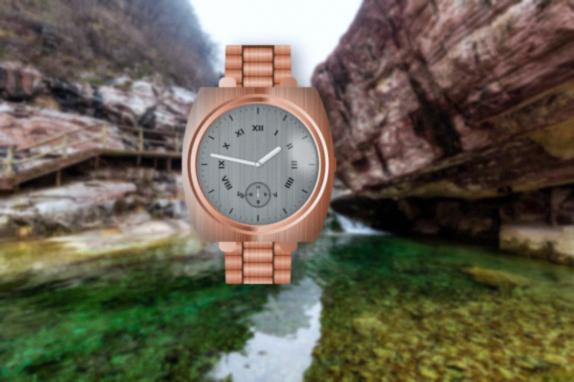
1h47
